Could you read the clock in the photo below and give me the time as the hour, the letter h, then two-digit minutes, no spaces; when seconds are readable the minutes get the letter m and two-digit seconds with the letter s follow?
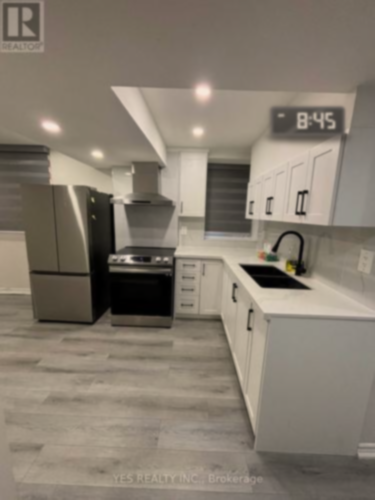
8h45
